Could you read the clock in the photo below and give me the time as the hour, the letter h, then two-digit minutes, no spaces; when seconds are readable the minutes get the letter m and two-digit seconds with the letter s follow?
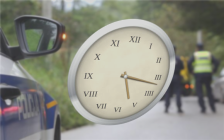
5h17
